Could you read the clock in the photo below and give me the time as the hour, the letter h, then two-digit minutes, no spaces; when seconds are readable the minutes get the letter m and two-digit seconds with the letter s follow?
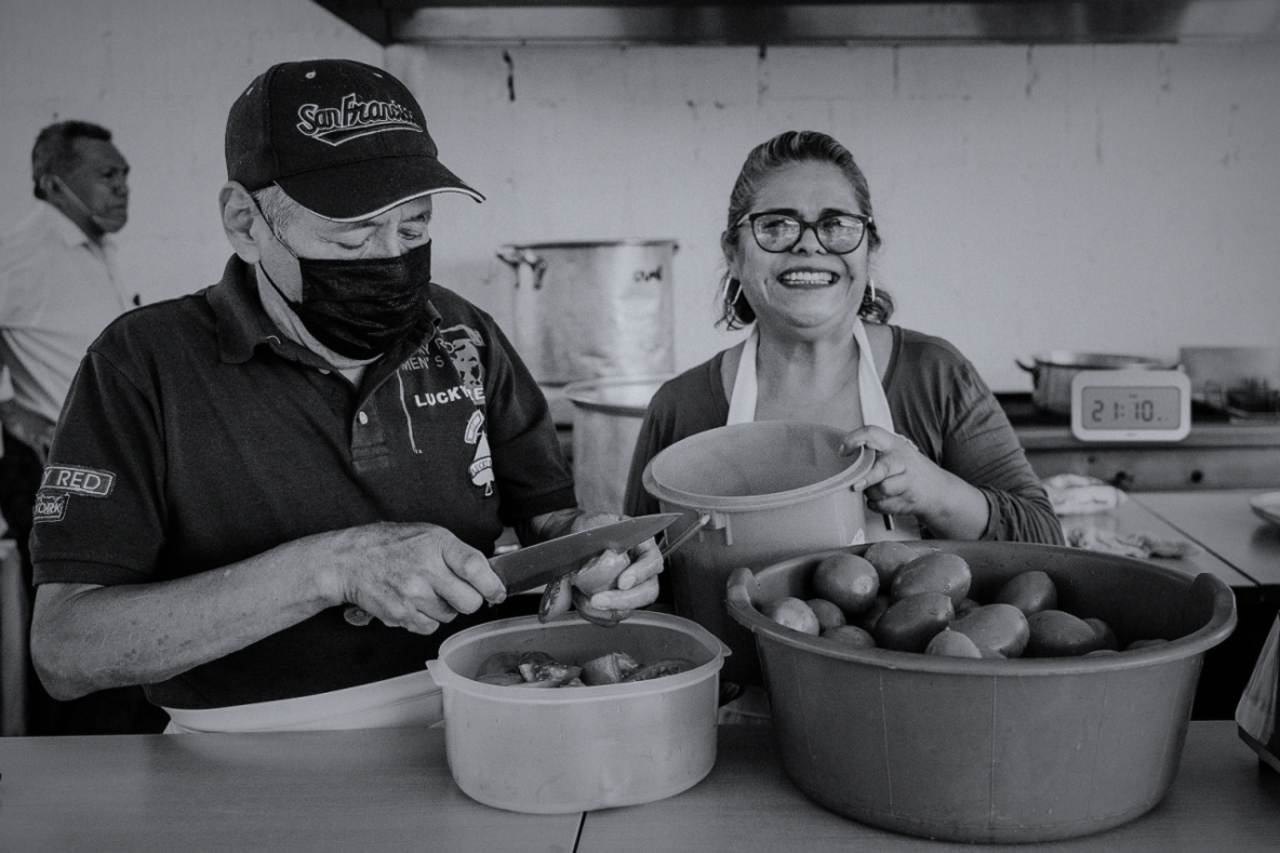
21h10
